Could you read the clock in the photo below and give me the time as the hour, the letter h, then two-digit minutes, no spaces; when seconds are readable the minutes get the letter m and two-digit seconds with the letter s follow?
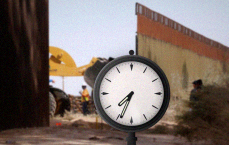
7h34
